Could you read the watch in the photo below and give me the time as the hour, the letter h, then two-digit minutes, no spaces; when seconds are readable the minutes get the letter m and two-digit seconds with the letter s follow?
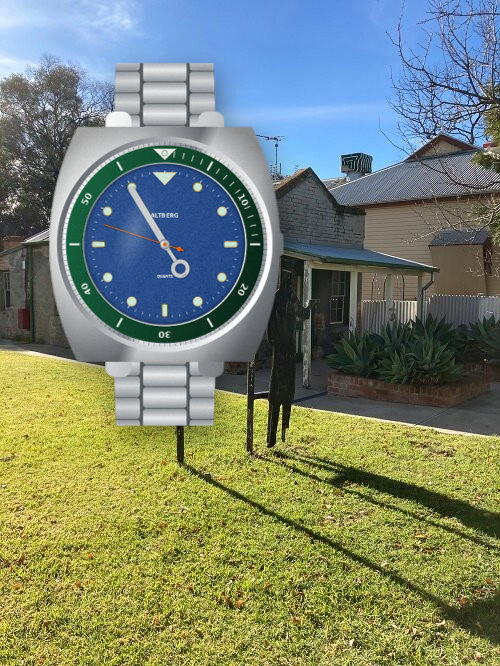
4h54m48s
